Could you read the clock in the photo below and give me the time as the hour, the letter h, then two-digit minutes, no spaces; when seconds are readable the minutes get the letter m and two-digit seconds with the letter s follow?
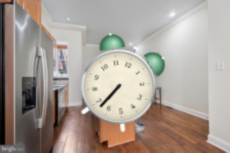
6h33
